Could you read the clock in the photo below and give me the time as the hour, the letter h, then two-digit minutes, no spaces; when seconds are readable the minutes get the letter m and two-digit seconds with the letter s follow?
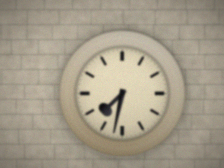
7h32
